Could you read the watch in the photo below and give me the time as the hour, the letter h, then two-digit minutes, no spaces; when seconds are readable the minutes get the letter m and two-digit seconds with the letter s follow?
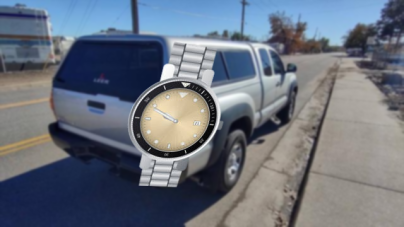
9h49
